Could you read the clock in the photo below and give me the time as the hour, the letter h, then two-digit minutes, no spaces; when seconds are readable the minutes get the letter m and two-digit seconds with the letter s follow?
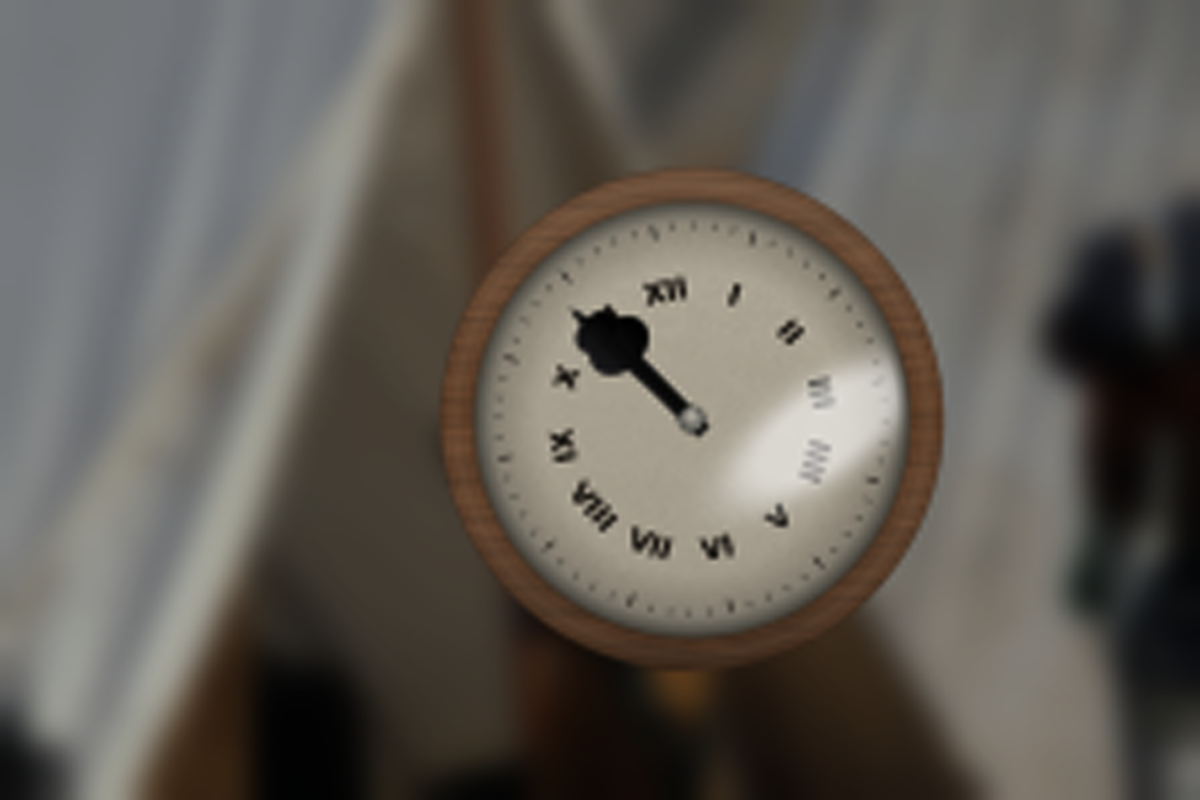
10h54
